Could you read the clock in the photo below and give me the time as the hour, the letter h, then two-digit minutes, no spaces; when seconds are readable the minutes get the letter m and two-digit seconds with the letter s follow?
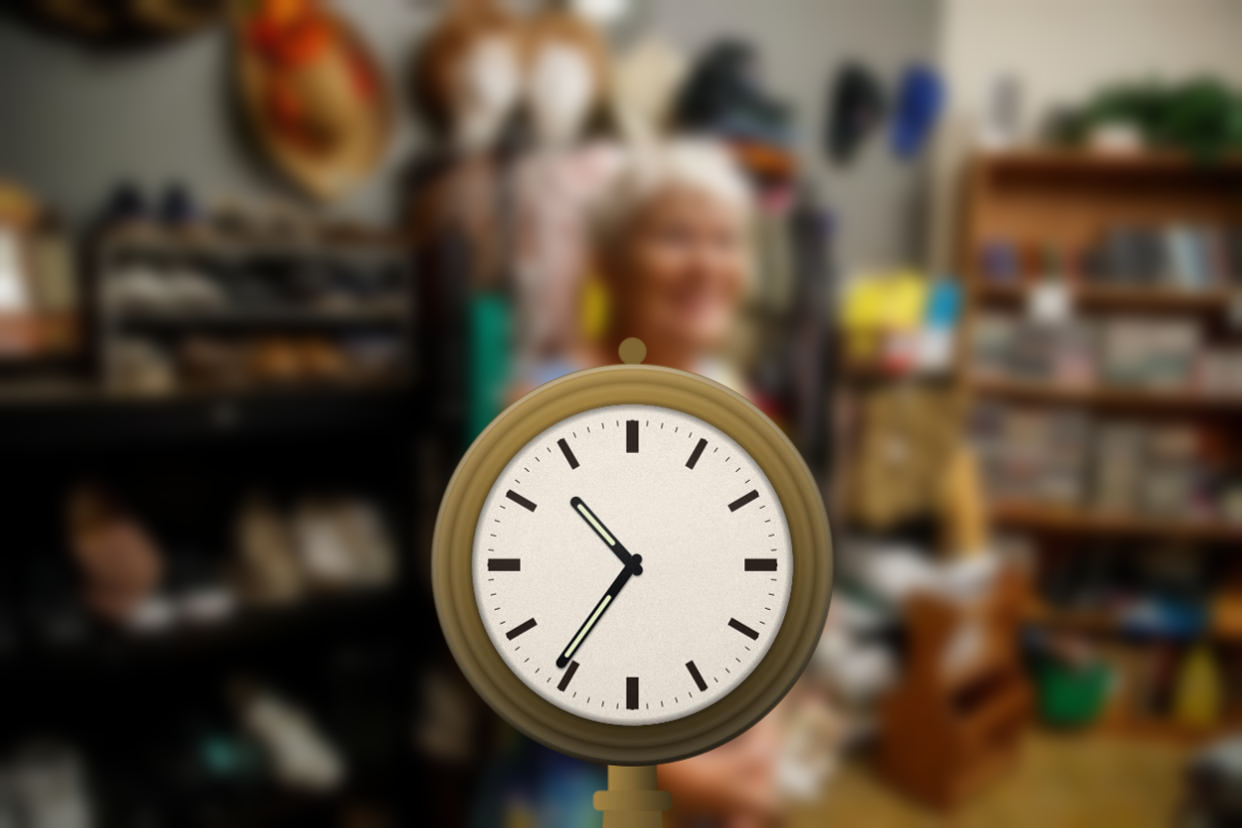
10h36
